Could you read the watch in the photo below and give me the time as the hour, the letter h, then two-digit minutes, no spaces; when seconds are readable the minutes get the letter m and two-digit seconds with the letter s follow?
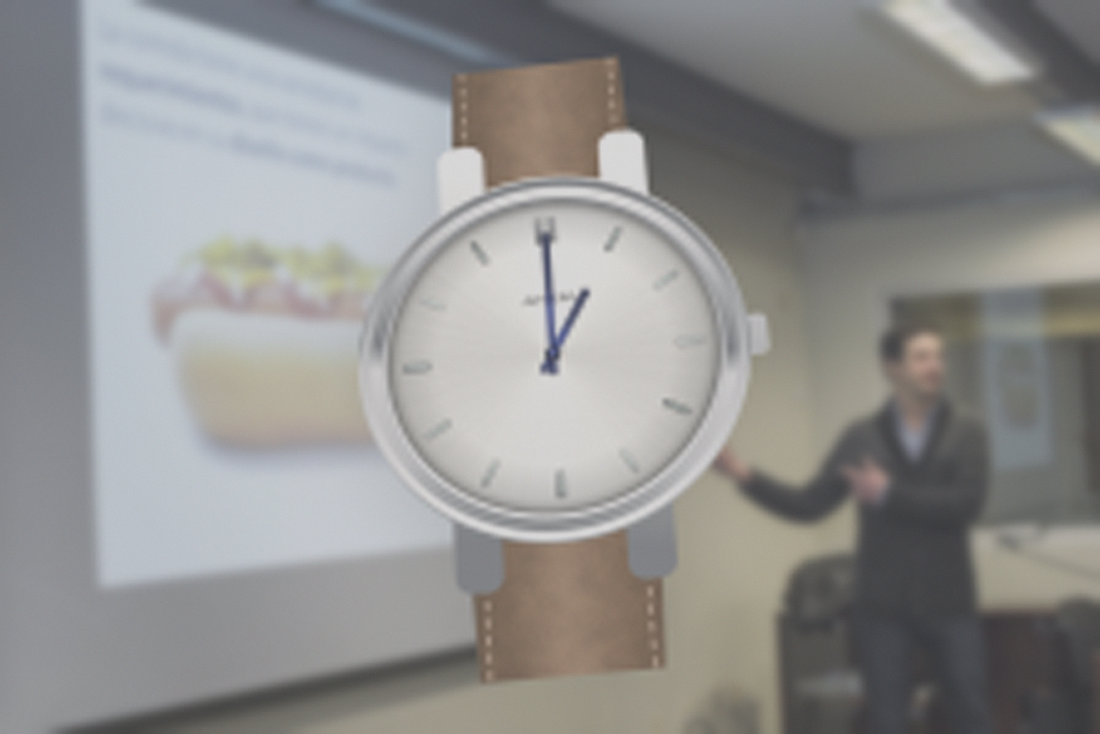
1h00
